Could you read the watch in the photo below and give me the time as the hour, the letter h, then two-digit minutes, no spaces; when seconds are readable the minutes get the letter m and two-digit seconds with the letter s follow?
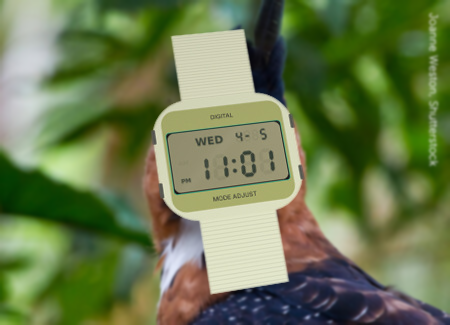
11h01
